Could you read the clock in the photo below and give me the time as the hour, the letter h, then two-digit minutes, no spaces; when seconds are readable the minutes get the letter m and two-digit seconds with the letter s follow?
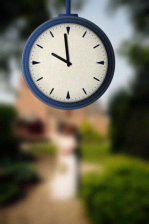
9h59
